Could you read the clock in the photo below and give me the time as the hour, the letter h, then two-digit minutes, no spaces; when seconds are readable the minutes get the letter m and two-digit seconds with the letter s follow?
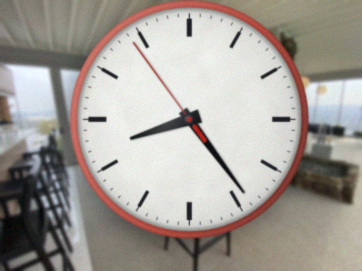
8h23m54s
